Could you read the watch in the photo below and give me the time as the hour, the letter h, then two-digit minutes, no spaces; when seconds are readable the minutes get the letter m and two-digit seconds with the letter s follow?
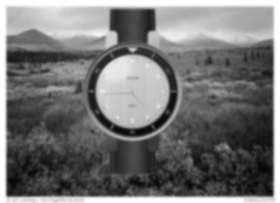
4h44
